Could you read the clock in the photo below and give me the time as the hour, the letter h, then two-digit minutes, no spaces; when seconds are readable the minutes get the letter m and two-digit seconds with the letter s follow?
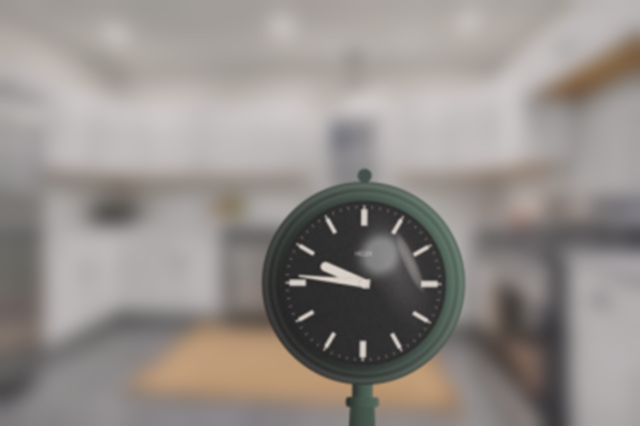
9h46
